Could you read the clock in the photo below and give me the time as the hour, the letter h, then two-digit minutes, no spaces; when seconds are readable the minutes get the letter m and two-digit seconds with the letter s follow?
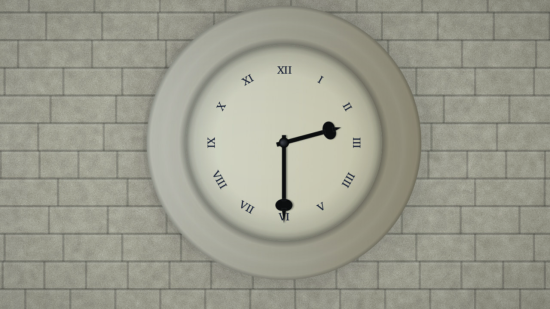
2h30
